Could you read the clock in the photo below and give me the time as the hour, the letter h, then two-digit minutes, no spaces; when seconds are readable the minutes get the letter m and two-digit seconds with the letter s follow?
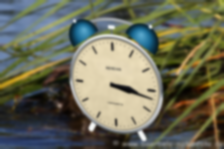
3h17
